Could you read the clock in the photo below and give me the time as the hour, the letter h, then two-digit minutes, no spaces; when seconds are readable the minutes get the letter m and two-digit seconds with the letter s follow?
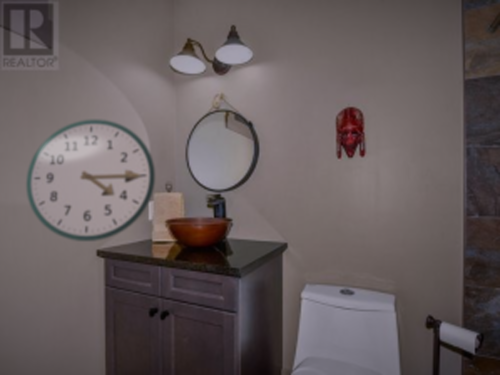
4h15
